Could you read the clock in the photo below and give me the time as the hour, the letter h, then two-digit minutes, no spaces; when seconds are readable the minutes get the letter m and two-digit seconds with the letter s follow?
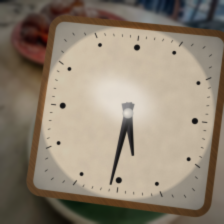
5h31
